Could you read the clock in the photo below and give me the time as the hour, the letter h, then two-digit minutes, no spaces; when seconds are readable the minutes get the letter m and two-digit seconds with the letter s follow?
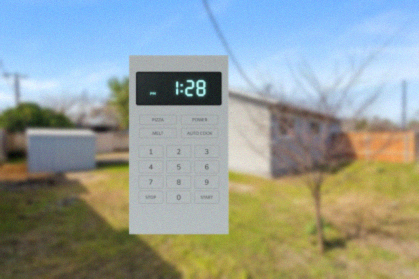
1h28
